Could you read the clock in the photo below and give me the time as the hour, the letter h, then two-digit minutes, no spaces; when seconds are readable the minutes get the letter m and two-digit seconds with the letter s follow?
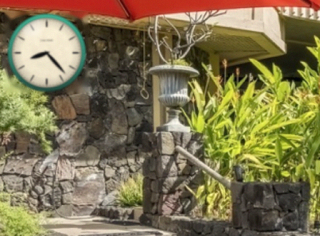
8h23
